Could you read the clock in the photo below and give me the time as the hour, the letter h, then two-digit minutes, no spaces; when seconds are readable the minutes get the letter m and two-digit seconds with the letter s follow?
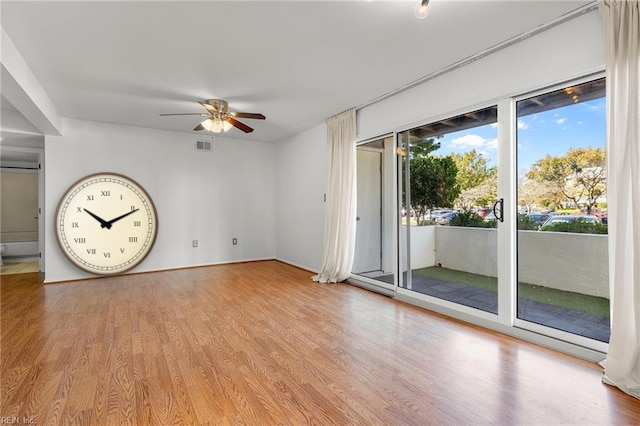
10h11
